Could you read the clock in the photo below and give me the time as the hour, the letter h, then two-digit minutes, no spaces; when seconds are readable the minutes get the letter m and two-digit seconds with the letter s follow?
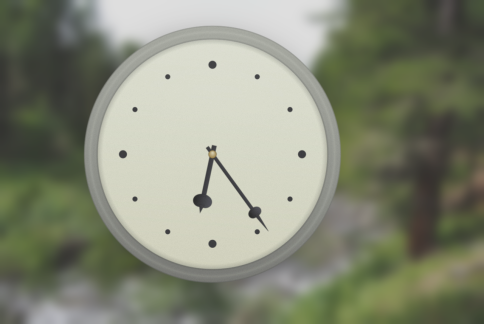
6h24
